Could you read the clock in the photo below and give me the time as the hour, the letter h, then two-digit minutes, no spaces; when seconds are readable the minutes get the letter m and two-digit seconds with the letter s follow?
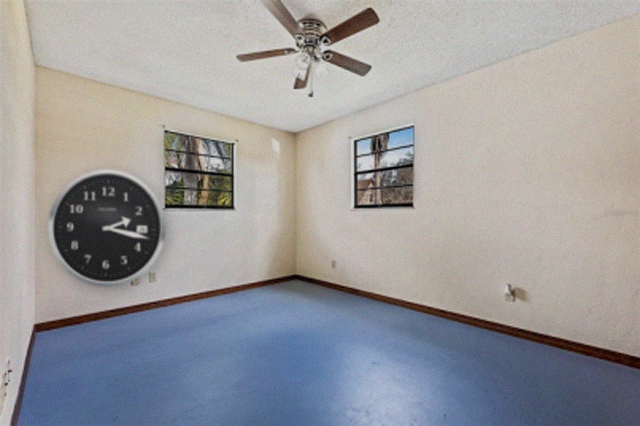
2h17
